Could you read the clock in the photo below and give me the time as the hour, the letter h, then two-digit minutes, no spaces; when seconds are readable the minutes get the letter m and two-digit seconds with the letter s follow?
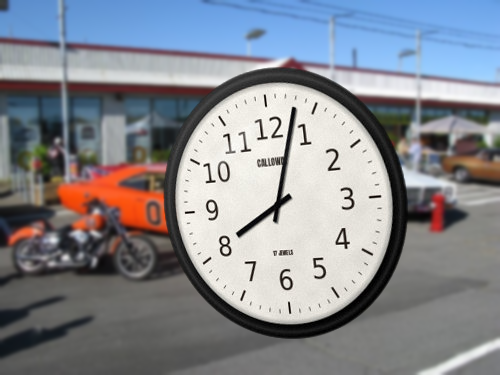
8h03
